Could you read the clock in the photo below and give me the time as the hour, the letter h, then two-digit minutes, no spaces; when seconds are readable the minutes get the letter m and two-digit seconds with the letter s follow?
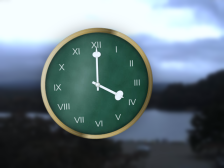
4h00
